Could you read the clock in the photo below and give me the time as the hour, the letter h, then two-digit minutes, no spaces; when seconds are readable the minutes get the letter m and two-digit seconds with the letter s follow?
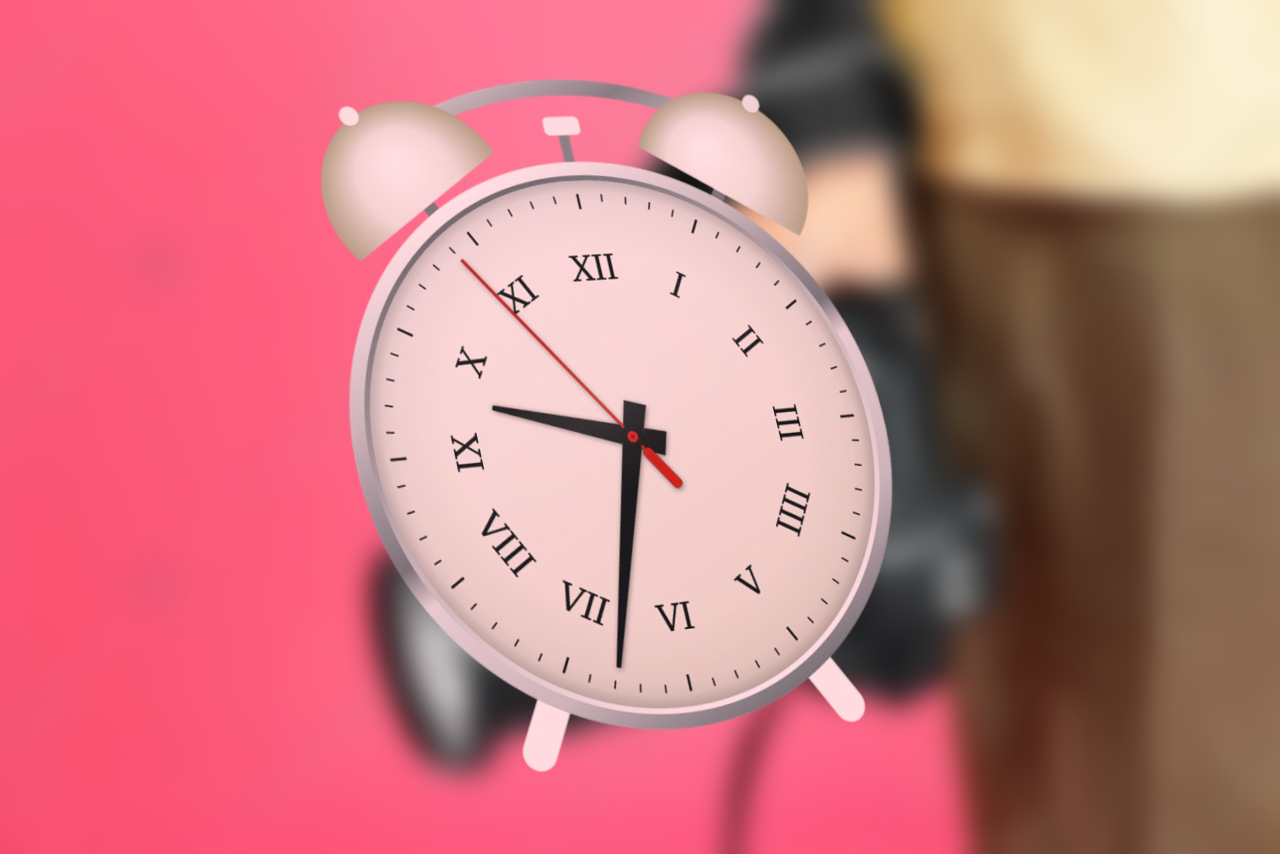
9h32m54s
